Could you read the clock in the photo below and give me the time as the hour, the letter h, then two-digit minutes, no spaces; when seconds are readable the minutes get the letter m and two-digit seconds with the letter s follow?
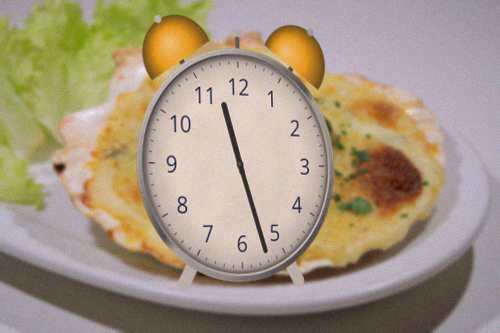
11h27
